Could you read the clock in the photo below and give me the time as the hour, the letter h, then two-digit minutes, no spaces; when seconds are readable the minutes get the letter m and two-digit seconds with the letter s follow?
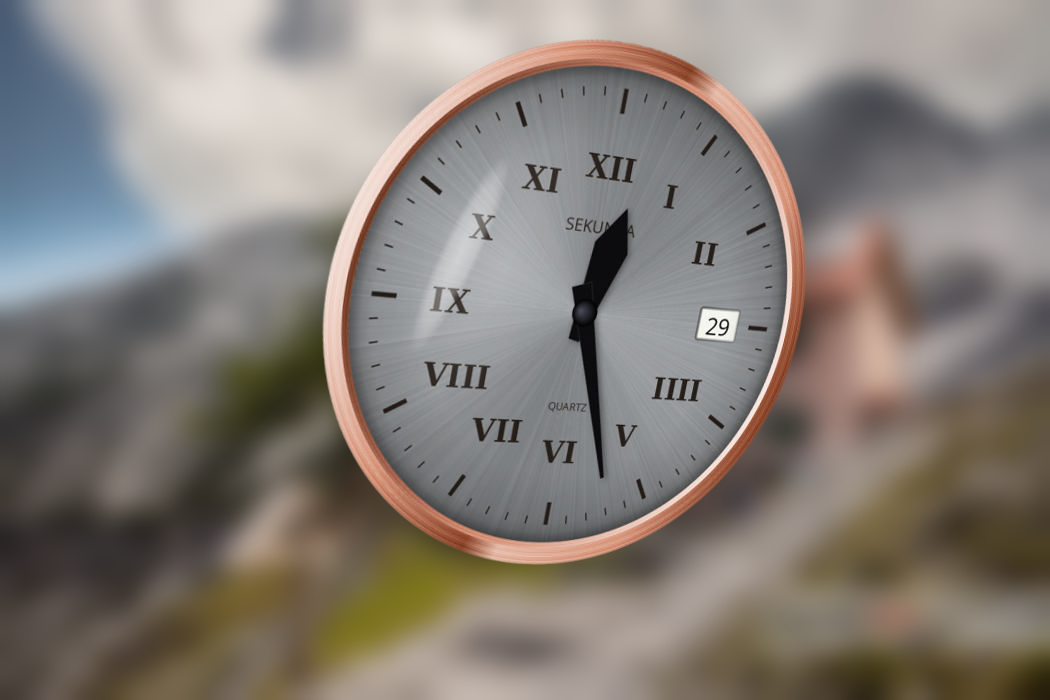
12h27
